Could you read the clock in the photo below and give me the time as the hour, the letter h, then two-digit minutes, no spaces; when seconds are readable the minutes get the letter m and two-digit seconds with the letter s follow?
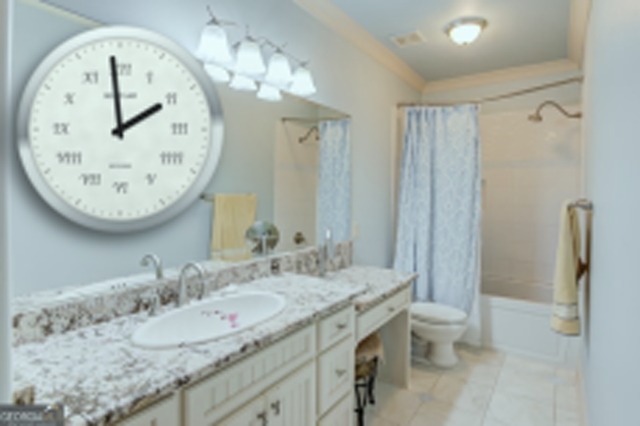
1h59
